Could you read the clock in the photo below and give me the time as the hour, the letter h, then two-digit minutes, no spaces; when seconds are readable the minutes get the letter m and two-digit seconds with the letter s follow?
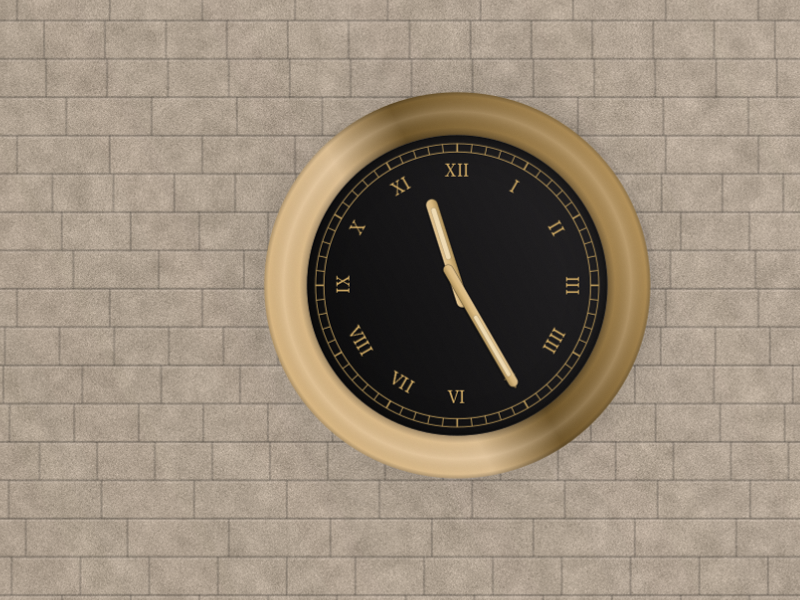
11h25
